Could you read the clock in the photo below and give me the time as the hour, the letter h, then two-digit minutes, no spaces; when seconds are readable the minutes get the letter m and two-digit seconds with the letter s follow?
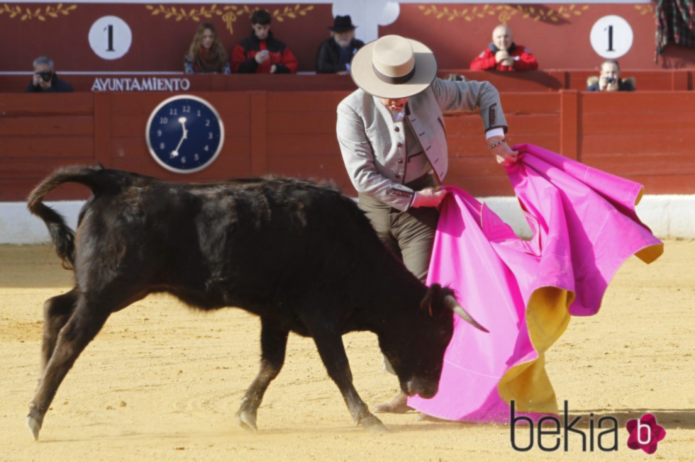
11h34
